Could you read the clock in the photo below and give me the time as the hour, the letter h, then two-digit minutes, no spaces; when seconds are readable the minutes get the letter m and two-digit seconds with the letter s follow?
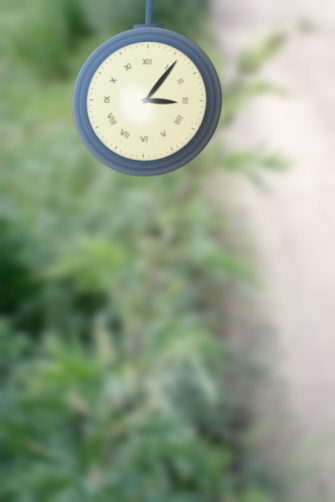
3h06
